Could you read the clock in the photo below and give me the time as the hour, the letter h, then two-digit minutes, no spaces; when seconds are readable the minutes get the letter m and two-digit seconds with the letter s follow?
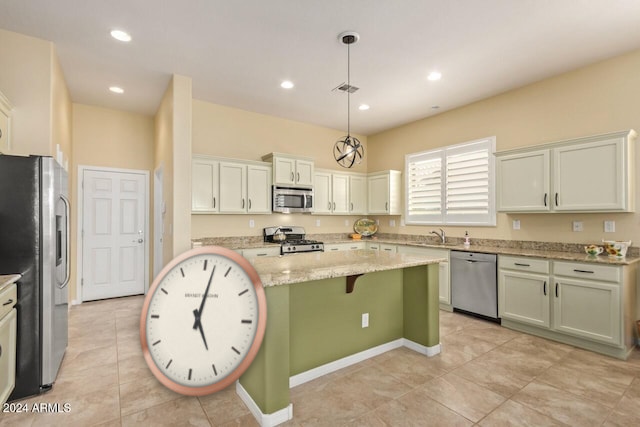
5h02
